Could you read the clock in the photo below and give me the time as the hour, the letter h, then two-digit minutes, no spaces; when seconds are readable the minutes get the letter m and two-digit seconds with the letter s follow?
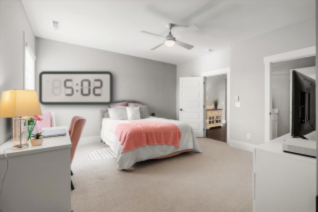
5h02
